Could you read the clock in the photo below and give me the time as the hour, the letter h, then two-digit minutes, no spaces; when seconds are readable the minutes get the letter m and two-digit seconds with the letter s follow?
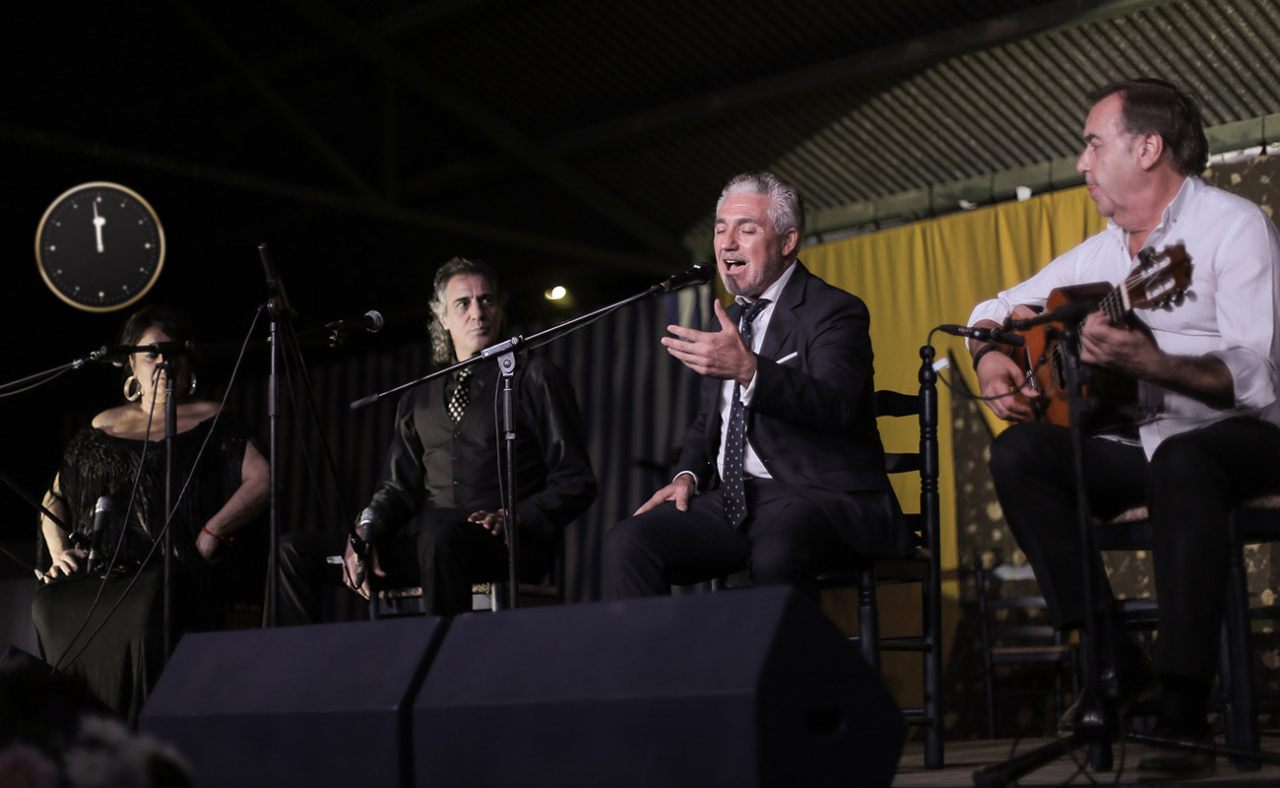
11h59
